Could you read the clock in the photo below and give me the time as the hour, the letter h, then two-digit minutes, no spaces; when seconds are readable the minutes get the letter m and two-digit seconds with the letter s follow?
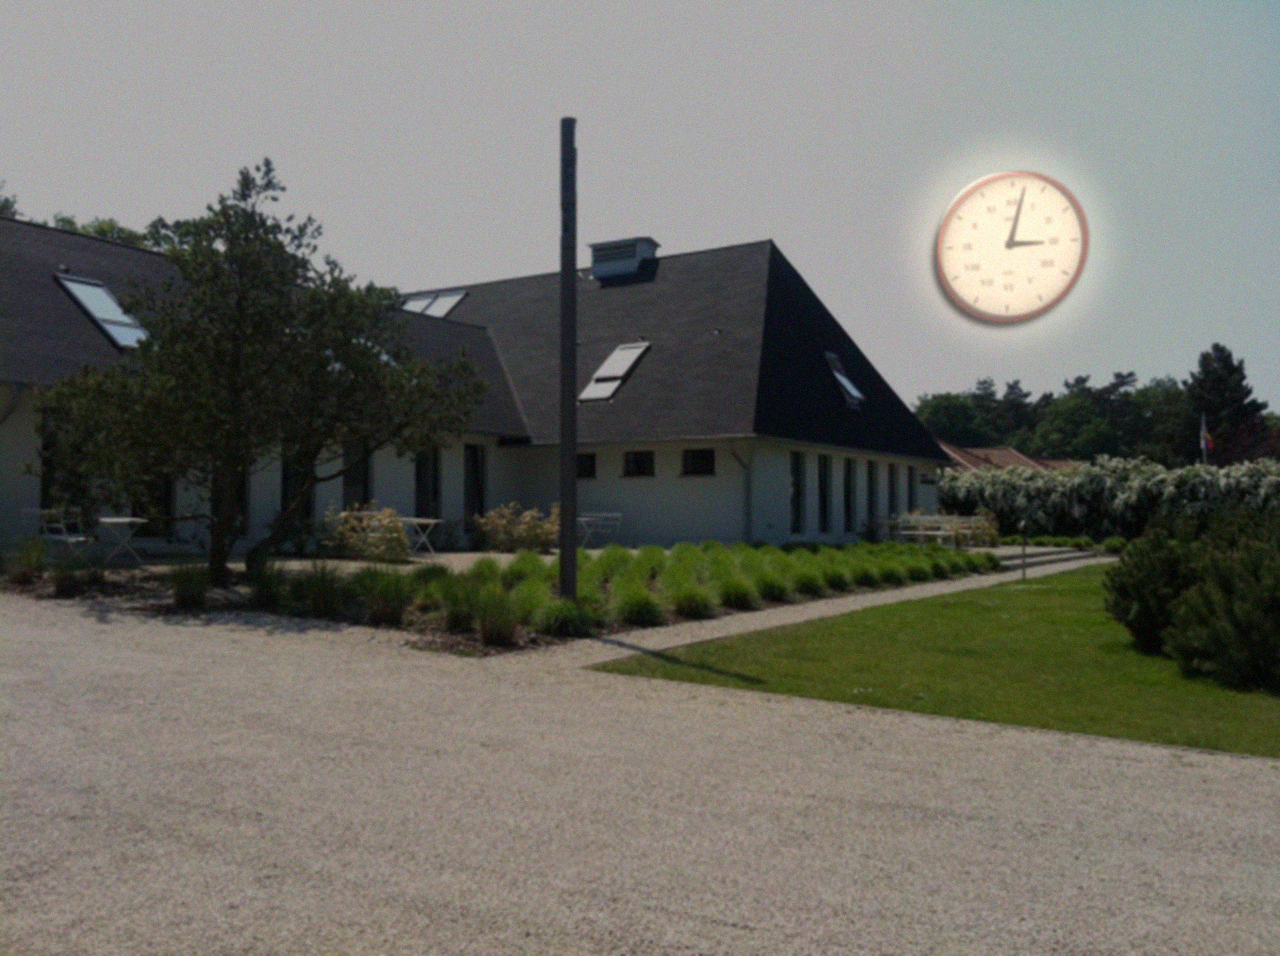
3h02
